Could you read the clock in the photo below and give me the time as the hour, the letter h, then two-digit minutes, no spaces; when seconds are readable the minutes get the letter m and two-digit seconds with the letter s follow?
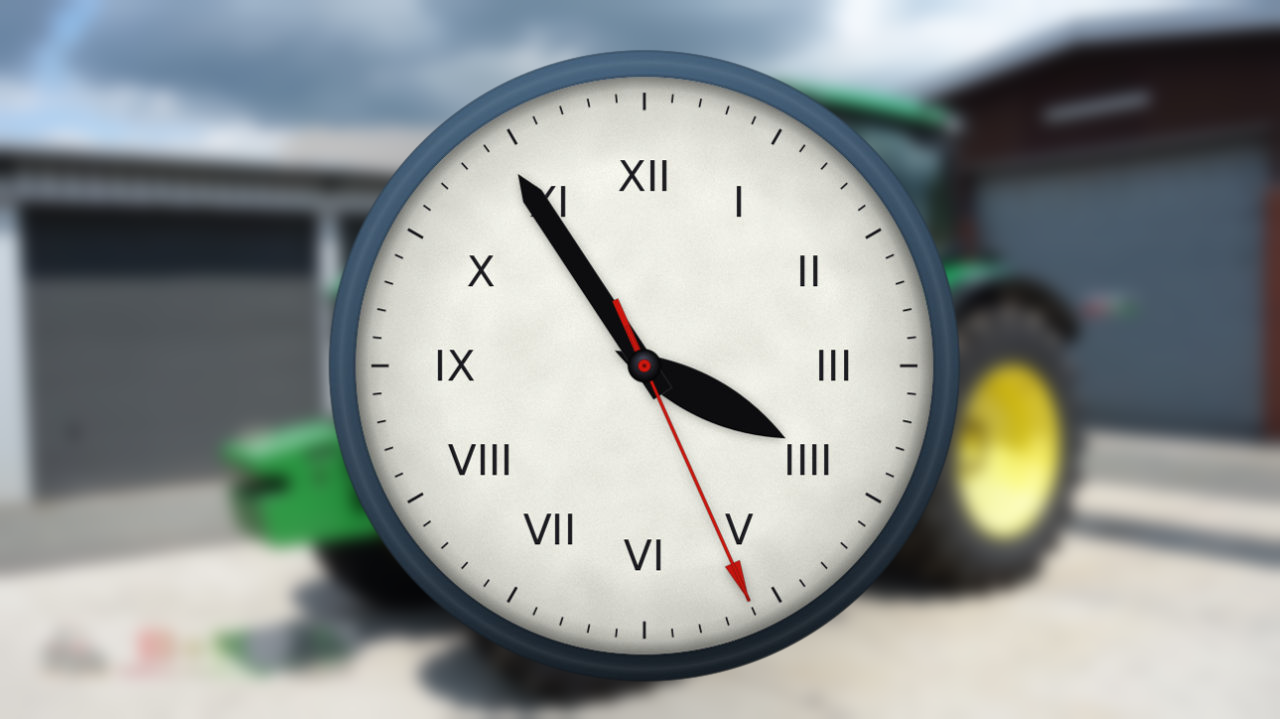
3h54m26s
